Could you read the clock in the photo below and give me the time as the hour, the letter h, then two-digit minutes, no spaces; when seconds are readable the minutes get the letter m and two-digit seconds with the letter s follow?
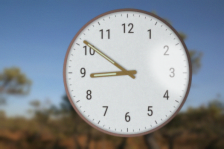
8h51
